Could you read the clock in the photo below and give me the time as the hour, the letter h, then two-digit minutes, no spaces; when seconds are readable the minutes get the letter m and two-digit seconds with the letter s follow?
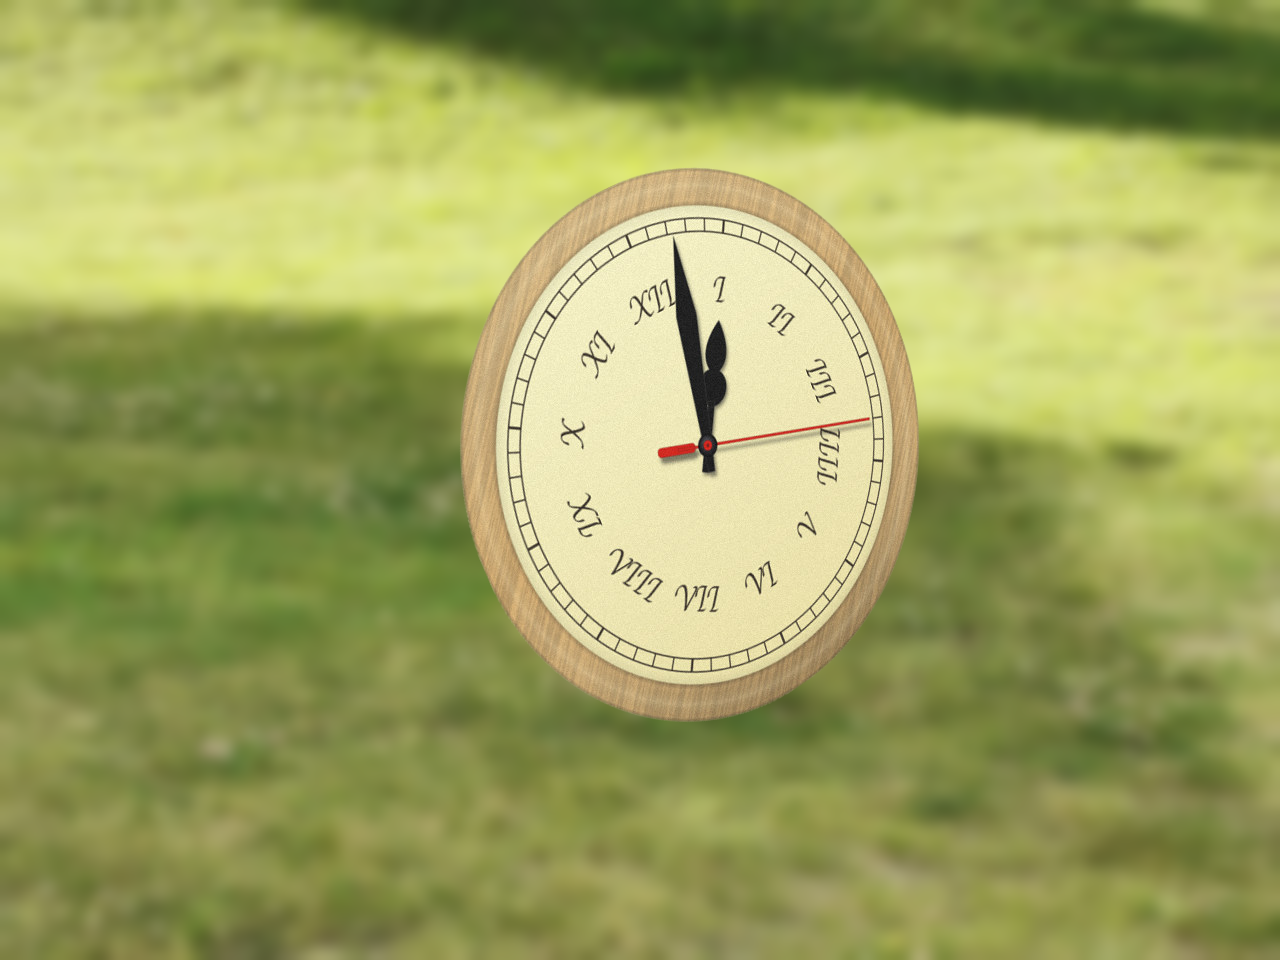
1h02m18s
